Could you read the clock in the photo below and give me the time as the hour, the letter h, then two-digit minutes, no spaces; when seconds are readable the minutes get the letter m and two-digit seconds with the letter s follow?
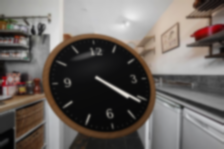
4h21
